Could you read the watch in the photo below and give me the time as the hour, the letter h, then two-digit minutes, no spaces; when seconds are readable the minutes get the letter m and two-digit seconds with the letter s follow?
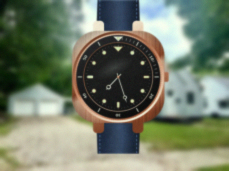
7h27
